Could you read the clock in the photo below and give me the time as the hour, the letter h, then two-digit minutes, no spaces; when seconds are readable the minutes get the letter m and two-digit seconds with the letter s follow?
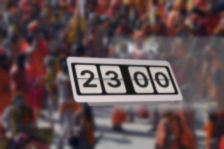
23h00
